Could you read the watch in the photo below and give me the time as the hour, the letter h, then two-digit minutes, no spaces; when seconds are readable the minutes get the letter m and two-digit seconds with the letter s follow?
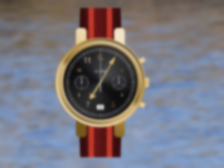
7h05
